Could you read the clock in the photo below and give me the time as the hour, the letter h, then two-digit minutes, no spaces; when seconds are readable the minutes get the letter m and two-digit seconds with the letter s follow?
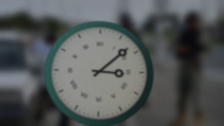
3h08
